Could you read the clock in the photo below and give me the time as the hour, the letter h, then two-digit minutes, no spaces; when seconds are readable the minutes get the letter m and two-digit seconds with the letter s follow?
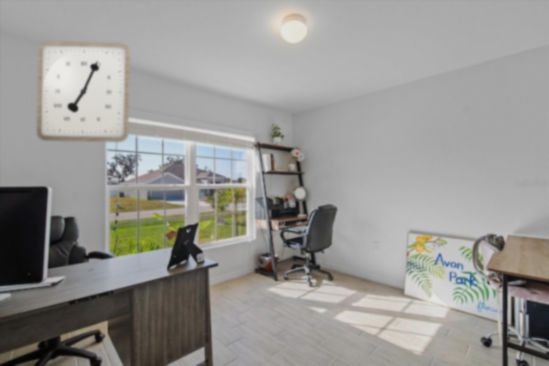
7h04
